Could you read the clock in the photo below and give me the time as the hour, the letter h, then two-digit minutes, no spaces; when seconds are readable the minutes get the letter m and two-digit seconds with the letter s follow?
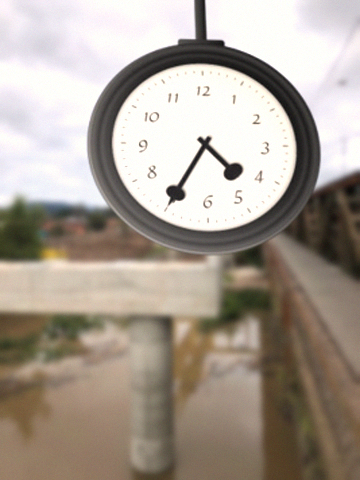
4h35
